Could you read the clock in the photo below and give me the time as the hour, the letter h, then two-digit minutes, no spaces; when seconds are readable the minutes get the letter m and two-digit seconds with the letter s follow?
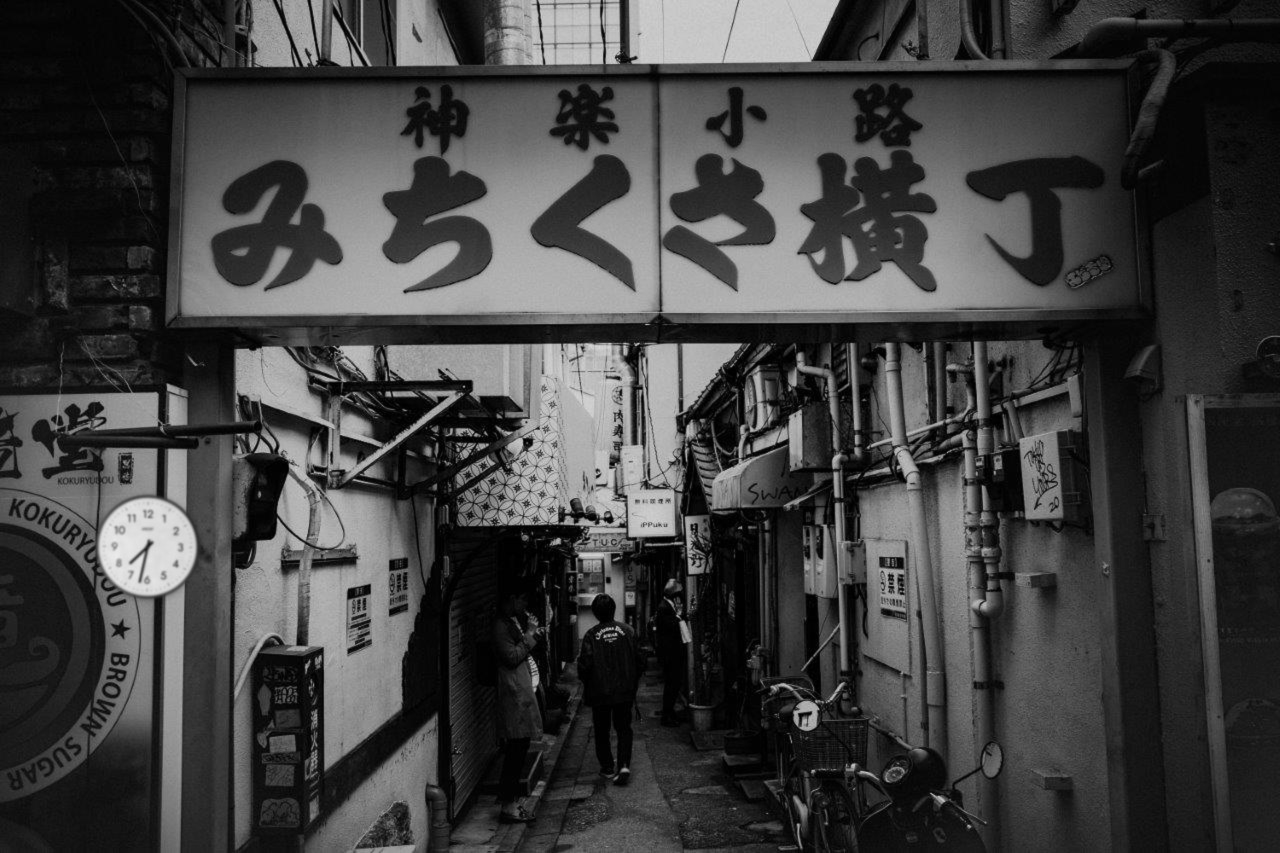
7h32
